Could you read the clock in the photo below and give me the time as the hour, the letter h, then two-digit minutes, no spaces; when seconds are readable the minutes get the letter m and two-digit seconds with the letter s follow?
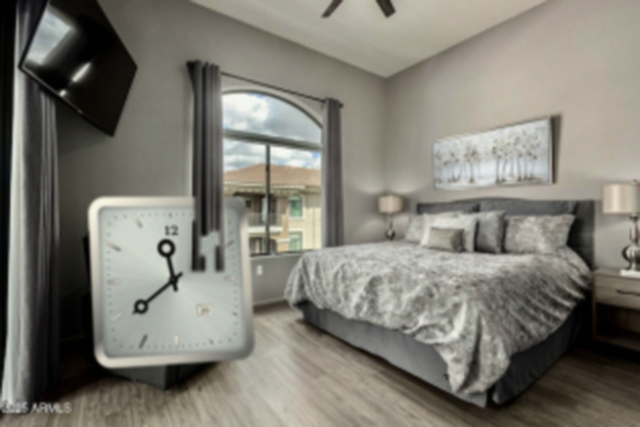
11h39
